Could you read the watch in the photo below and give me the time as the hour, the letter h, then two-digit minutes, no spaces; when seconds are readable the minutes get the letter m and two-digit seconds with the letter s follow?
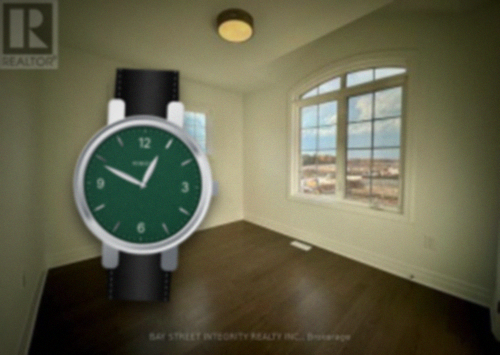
12h49
